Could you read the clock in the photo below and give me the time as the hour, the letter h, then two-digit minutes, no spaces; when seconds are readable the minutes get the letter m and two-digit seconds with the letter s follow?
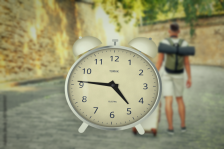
4h46
